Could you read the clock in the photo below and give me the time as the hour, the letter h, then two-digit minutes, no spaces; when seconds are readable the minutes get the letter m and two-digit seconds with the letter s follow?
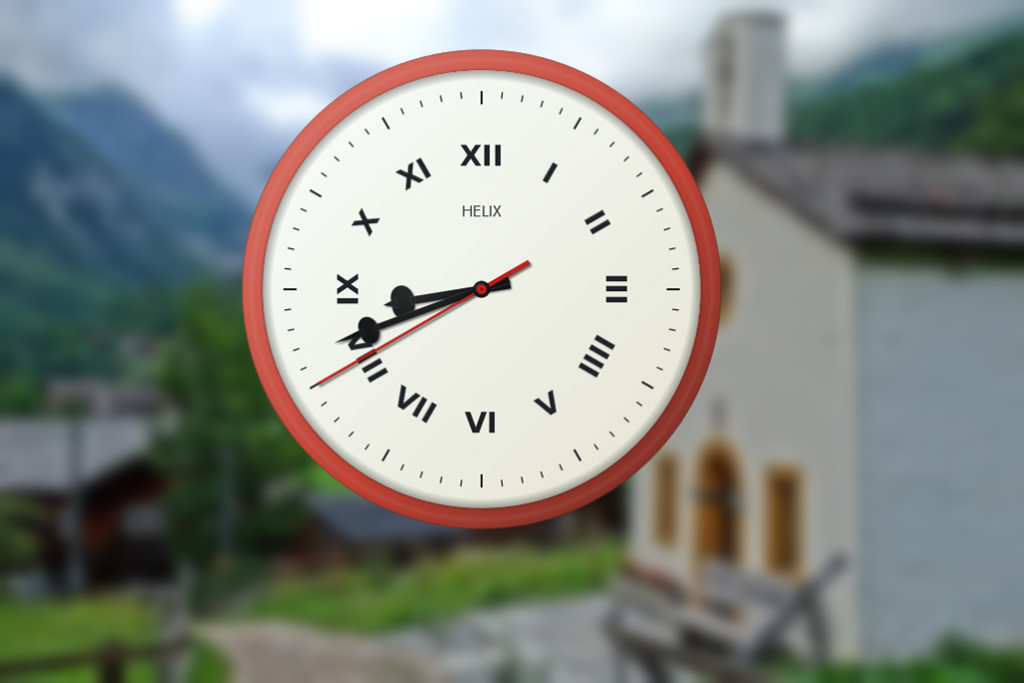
8h41m40s
